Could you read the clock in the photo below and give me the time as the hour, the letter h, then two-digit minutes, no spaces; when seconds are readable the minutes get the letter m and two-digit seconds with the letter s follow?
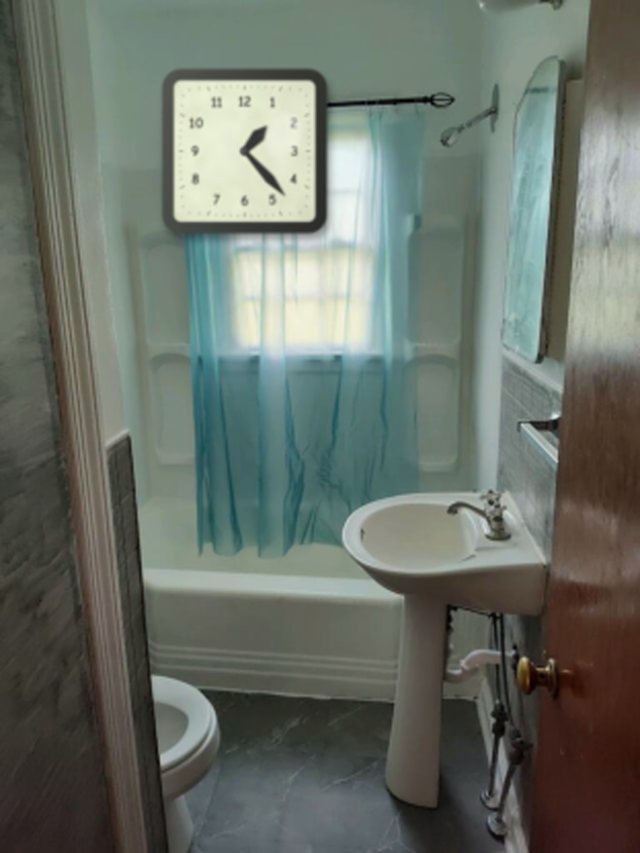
1h23
